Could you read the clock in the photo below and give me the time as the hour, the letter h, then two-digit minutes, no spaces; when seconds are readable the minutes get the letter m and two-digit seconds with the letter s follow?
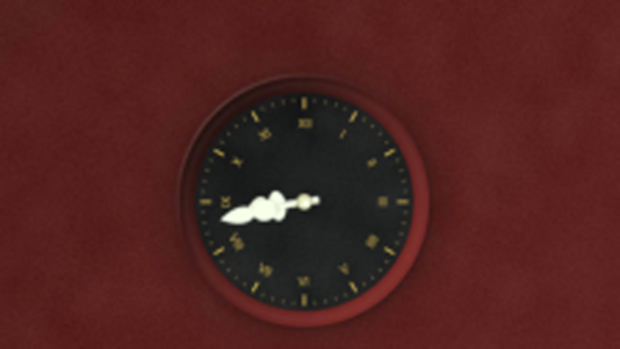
8h43
